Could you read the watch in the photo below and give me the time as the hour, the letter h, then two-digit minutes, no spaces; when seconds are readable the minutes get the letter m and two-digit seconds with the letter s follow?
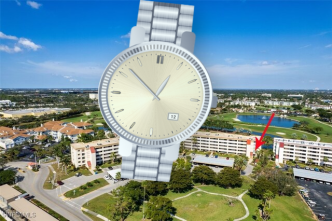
12h52
